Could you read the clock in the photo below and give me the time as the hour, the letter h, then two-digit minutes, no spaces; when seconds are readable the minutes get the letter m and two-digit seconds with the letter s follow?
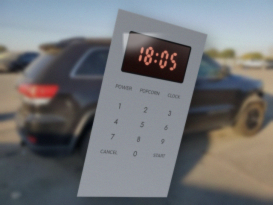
18h05
